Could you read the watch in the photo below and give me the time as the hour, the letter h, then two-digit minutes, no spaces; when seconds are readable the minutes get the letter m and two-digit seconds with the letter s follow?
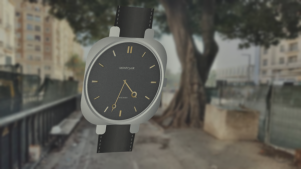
4h33
